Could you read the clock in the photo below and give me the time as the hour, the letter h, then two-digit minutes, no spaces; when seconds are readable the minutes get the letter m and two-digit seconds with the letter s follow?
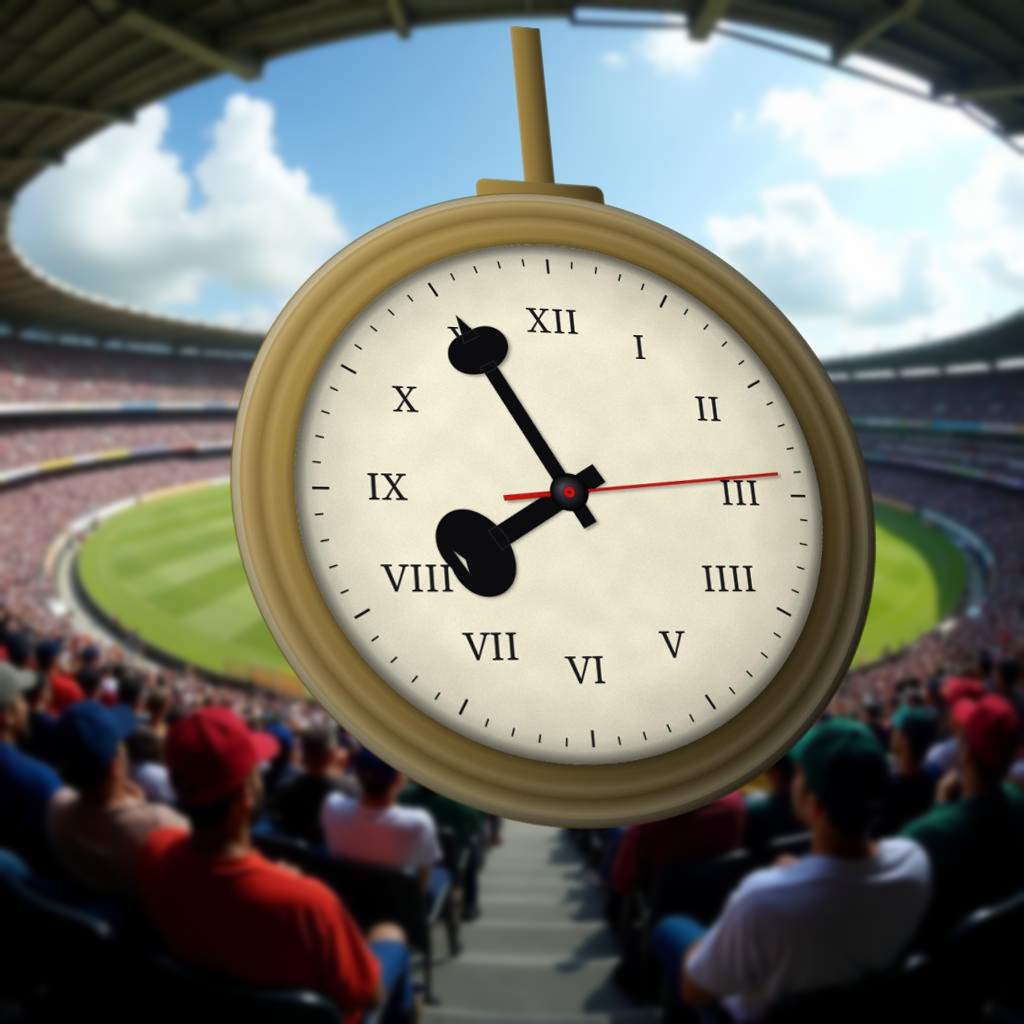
7h55m14s
